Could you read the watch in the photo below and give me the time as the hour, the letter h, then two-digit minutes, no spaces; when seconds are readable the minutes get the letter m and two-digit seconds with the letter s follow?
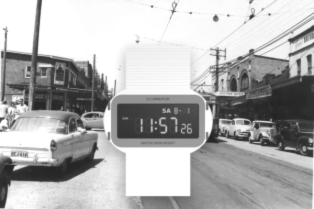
11h57m26s
